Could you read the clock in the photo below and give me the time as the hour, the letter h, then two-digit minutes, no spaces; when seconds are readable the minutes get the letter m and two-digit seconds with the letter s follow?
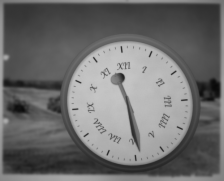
11h29
